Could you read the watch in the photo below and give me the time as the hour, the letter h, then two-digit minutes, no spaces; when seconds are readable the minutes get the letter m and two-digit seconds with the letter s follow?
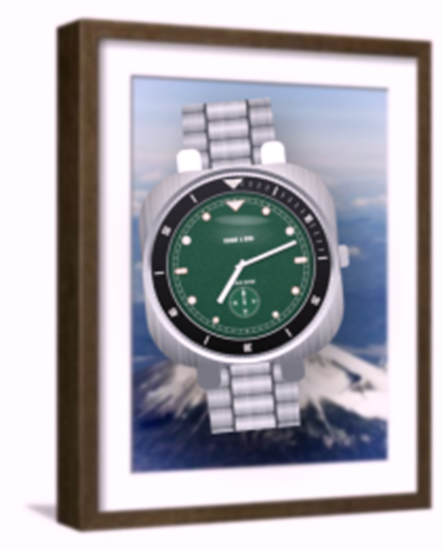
7h12
